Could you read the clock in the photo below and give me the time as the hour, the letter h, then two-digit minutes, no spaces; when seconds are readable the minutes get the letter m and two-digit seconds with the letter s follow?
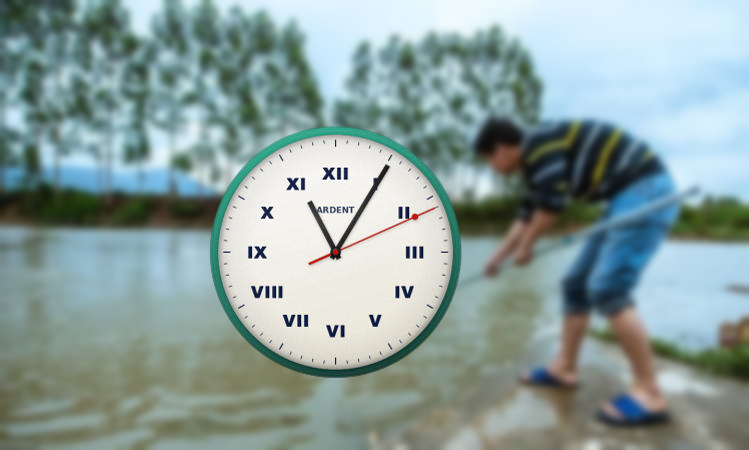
11h05m11s
